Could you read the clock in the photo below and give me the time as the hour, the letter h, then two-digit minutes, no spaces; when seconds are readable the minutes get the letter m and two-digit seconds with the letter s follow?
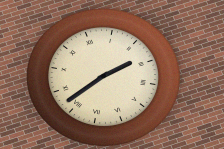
2h42
